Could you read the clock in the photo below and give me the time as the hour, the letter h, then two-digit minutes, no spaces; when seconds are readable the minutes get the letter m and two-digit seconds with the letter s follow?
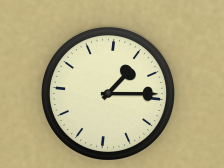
1h14
